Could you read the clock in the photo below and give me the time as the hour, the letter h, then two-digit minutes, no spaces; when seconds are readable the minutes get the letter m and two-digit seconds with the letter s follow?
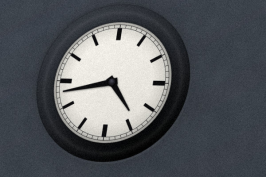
4h43
